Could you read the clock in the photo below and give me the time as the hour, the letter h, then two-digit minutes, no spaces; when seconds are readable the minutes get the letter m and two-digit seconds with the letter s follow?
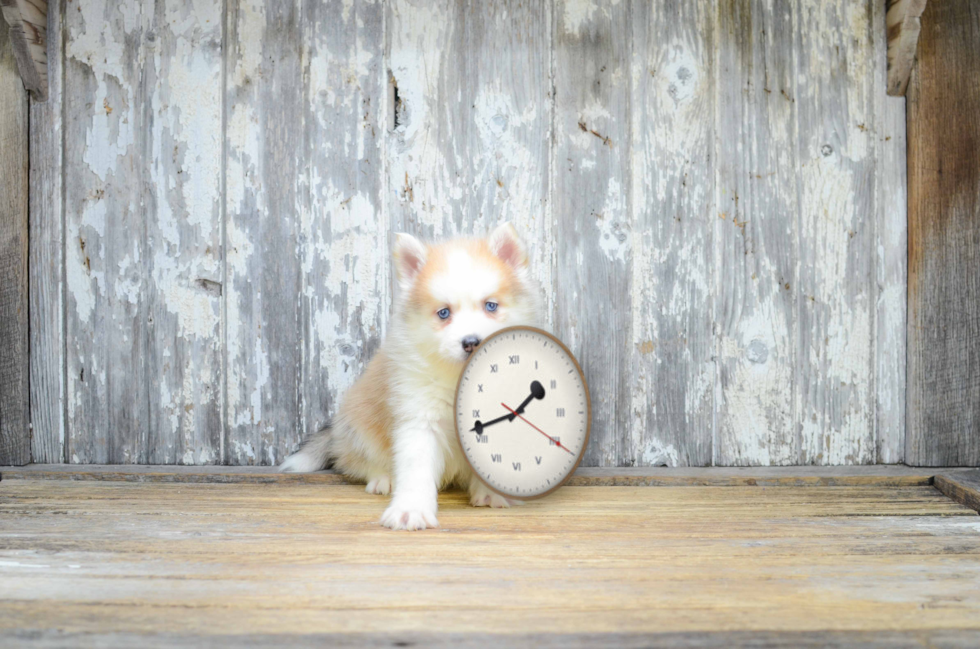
1h42m20s
